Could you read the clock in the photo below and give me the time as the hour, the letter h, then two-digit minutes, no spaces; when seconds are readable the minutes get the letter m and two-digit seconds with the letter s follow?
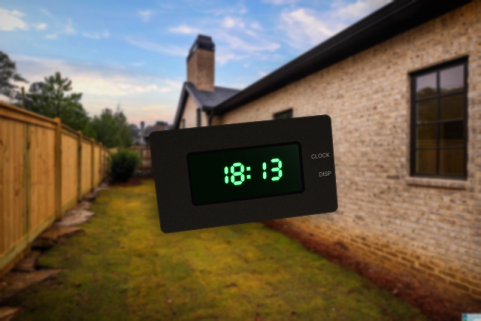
18h13
